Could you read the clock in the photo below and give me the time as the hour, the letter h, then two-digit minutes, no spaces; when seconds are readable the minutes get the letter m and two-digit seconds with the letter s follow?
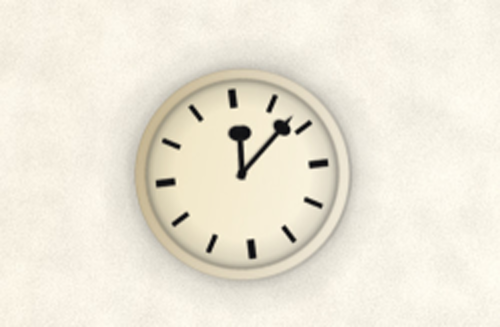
12h08
